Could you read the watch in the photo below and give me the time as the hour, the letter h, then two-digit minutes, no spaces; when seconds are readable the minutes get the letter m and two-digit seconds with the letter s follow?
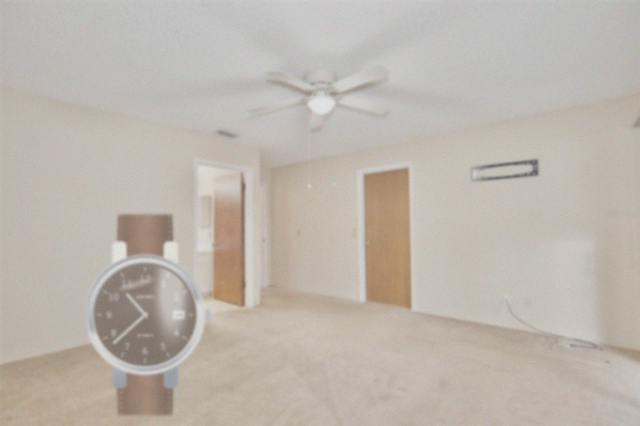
10h38
